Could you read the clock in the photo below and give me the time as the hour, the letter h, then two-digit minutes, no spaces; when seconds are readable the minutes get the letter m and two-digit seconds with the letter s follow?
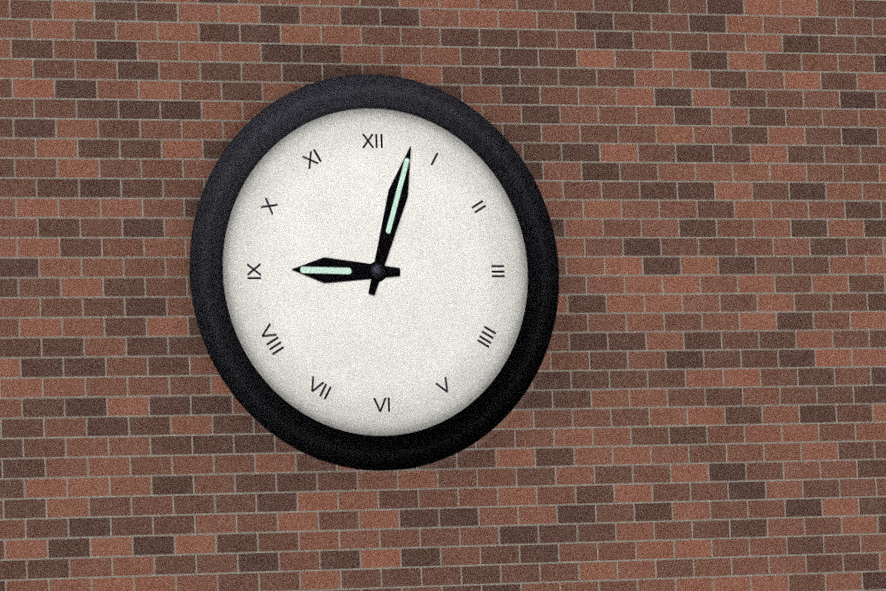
9h03
